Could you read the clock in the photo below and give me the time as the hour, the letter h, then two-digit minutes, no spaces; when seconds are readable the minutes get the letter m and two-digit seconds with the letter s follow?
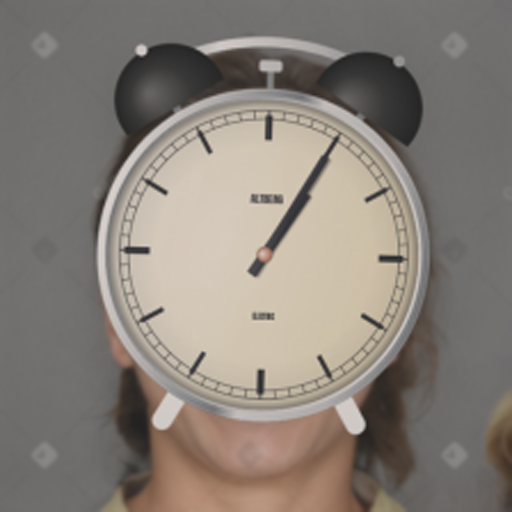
1h05
